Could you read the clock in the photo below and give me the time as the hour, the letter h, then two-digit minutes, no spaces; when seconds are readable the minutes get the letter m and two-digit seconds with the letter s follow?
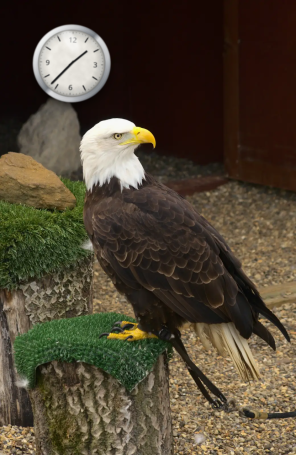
1h37
